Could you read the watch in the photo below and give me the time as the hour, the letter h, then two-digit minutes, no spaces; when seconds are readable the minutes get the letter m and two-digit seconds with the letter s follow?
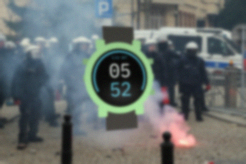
5h52
